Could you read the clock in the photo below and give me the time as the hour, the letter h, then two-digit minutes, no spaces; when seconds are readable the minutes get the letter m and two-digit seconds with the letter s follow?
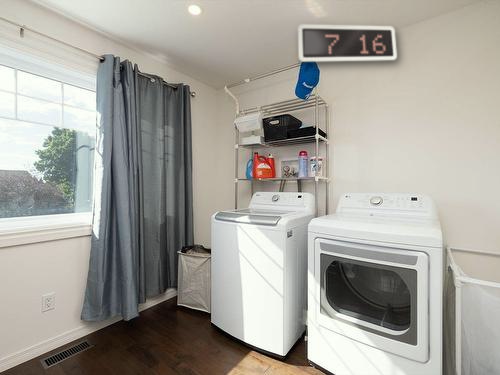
7h16
